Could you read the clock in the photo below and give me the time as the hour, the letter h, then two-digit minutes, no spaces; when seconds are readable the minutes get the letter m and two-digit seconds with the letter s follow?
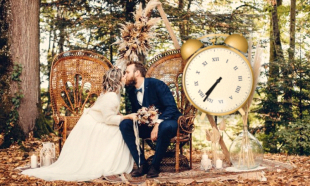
7h37
